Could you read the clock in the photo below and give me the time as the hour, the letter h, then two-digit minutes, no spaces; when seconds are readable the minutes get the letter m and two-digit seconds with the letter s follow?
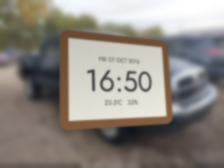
16h50
